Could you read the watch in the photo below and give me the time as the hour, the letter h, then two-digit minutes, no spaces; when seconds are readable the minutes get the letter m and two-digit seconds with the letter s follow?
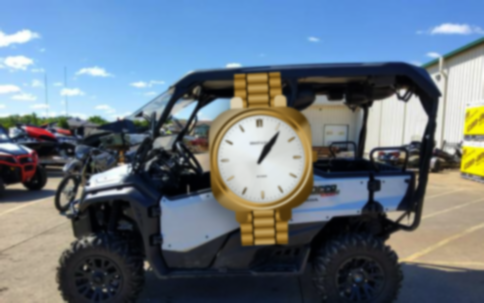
1h06
